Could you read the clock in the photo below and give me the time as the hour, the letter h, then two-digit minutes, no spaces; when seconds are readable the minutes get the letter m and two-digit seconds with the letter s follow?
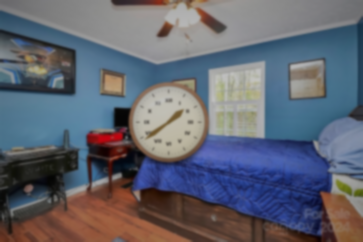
1h39
